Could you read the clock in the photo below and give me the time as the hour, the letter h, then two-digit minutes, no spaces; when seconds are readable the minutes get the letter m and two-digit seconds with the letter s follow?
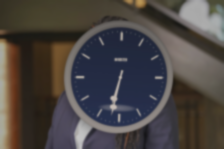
6h32
